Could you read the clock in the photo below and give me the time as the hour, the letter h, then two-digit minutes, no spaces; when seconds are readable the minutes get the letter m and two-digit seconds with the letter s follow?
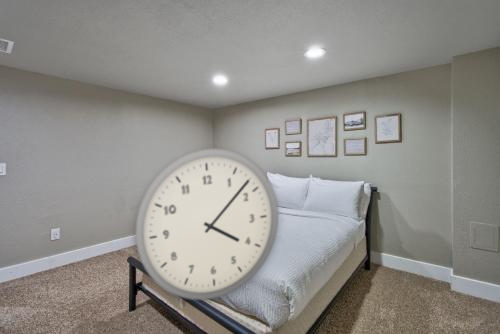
4h08
